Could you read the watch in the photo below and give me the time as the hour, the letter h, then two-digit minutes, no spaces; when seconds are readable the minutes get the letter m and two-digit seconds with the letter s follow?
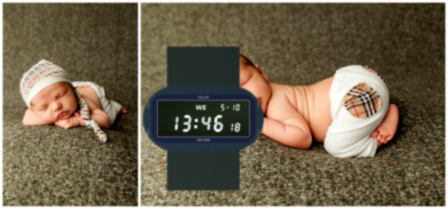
13h46
